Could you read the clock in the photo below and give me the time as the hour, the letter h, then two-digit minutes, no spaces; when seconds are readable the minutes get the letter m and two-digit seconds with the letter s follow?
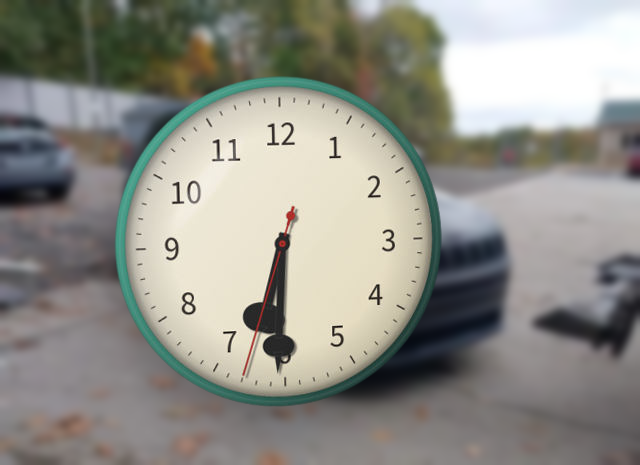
6h30m33s
